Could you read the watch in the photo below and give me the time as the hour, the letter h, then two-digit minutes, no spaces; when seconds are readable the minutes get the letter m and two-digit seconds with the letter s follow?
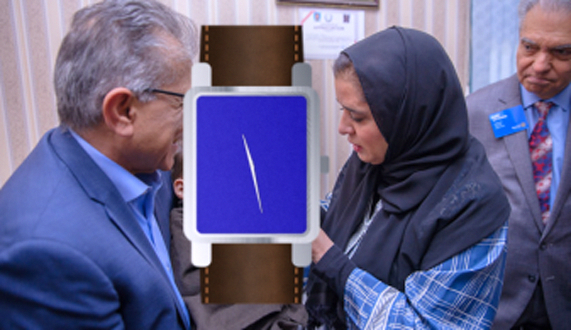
11h28
